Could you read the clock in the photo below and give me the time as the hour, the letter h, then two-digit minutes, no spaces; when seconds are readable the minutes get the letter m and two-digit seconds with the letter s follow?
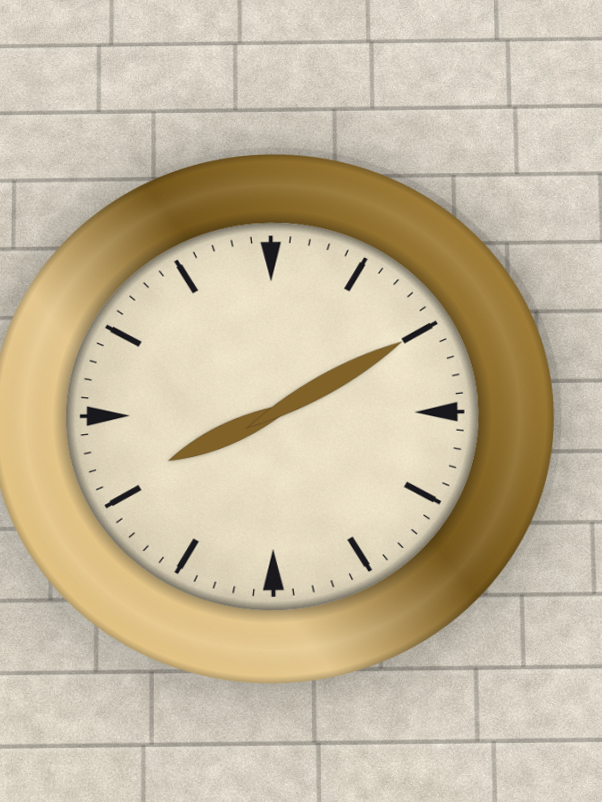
8h10
